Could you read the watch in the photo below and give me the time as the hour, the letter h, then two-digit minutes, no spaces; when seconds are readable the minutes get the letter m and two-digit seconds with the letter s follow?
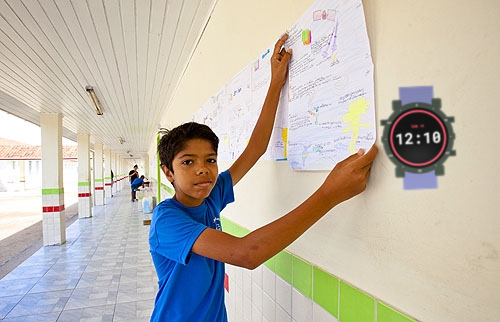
12h10
